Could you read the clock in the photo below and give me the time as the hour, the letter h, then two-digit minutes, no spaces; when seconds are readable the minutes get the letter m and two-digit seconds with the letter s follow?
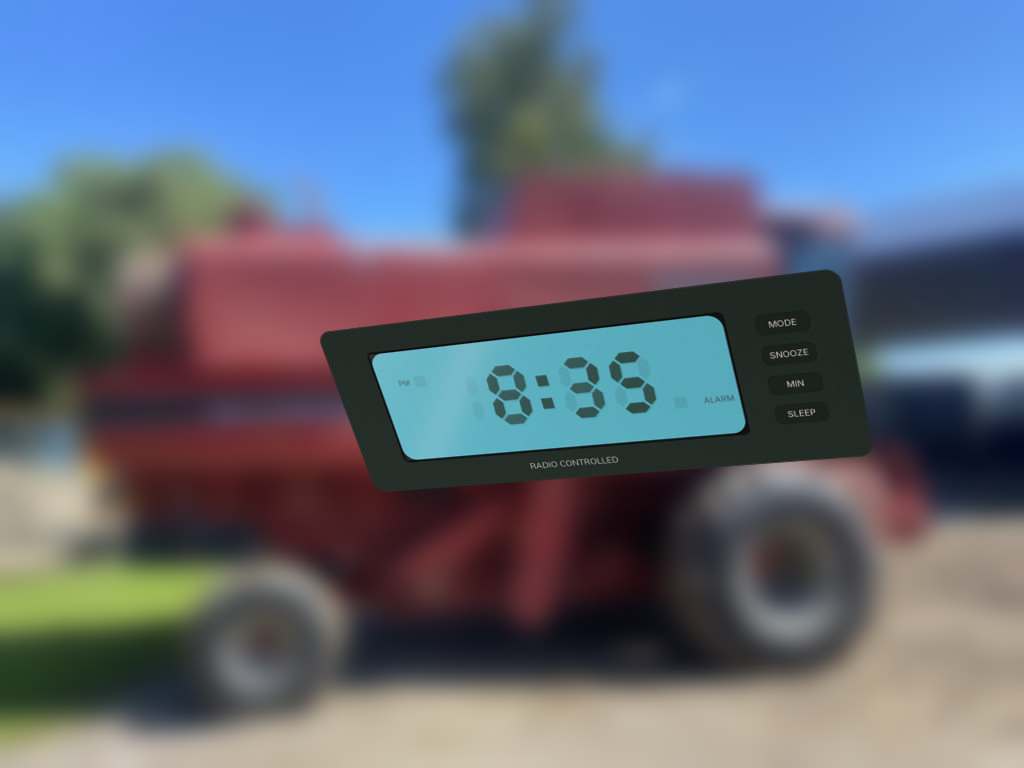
8h35
